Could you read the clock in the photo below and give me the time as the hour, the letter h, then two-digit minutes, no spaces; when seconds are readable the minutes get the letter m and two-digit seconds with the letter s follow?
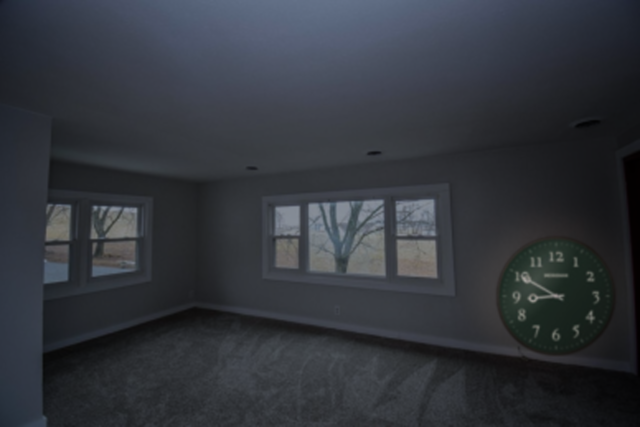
8h50
